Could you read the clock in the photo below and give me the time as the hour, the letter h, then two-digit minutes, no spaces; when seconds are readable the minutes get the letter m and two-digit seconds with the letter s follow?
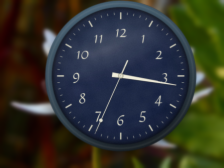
3h16m34s
